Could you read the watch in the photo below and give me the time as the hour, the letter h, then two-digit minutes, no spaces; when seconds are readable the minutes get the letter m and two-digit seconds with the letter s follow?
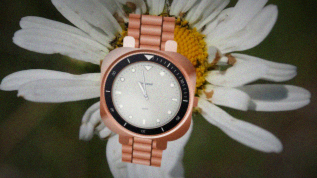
10h58
